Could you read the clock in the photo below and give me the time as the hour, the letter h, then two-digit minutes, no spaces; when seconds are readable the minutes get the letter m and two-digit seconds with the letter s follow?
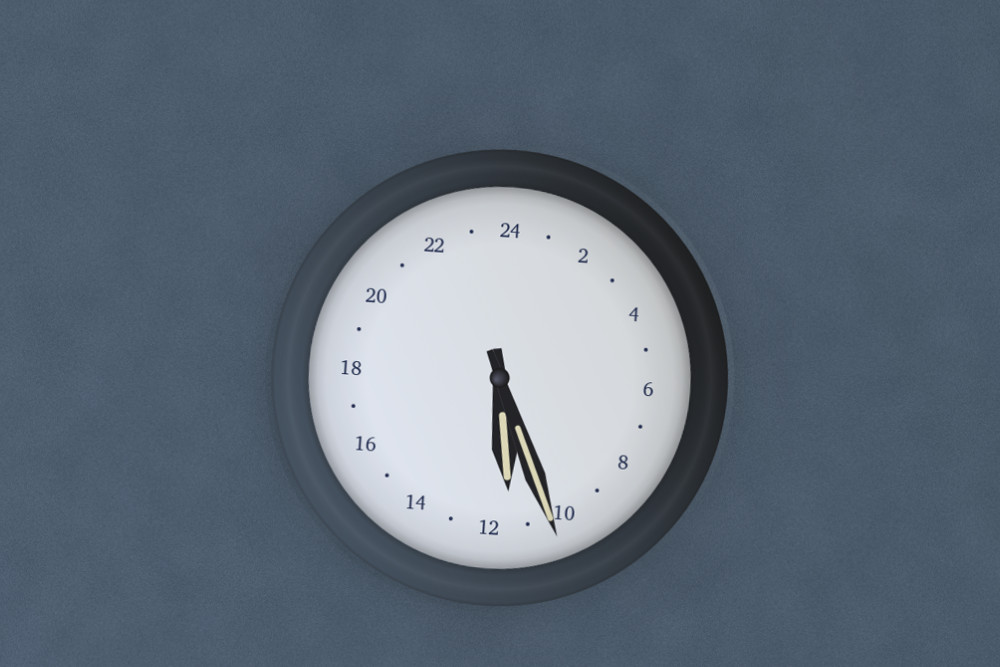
11h26
